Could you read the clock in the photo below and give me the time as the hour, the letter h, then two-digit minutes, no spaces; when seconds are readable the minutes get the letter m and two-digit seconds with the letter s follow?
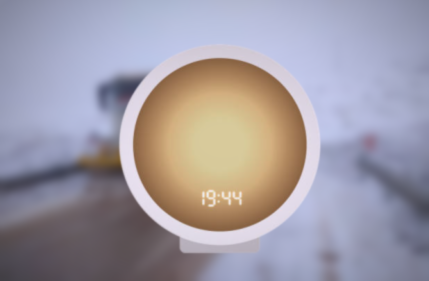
19h44
